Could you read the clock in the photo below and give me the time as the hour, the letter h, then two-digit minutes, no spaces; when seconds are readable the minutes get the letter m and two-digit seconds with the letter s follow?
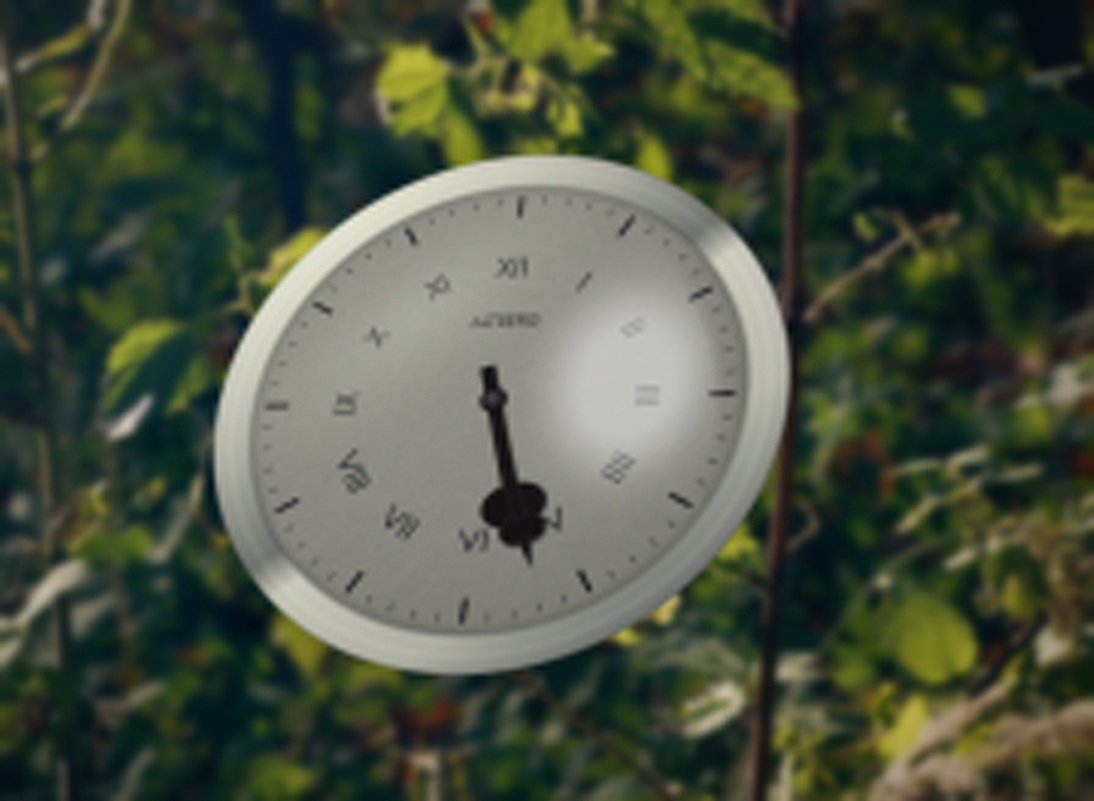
5h27
